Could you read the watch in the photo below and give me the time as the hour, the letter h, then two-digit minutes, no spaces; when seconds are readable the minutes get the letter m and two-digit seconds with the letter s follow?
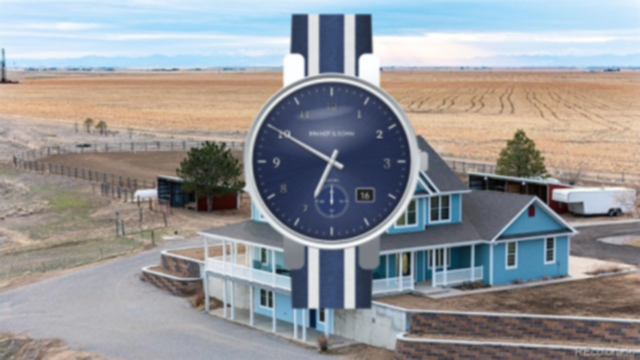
6h50
